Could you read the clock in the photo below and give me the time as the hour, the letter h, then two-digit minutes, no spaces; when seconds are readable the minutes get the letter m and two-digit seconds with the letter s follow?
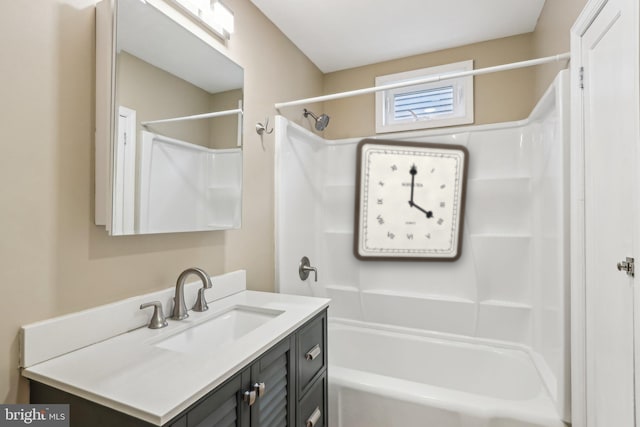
4h00
